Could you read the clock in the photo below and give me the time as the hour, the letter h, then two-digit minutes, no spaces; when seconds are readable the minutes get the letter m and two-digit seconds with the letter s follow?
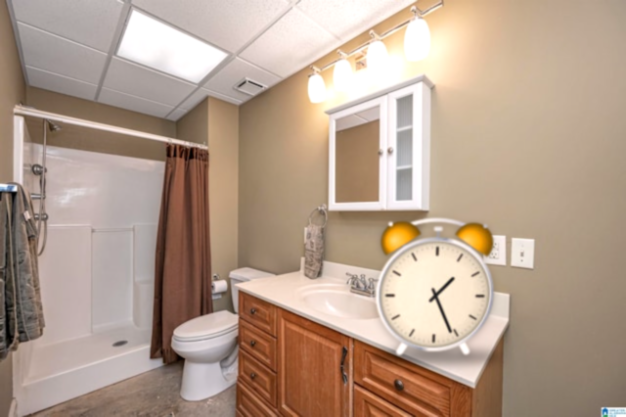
1h26
